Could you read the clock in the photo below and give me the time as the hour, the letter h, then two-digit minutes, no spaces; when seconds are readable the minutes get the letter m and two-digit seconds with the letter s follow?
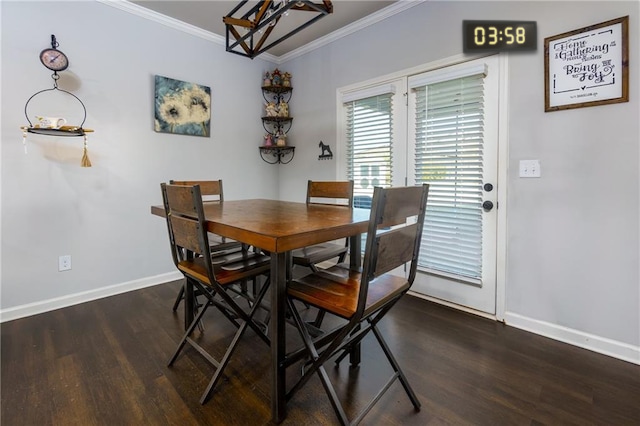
3h58
